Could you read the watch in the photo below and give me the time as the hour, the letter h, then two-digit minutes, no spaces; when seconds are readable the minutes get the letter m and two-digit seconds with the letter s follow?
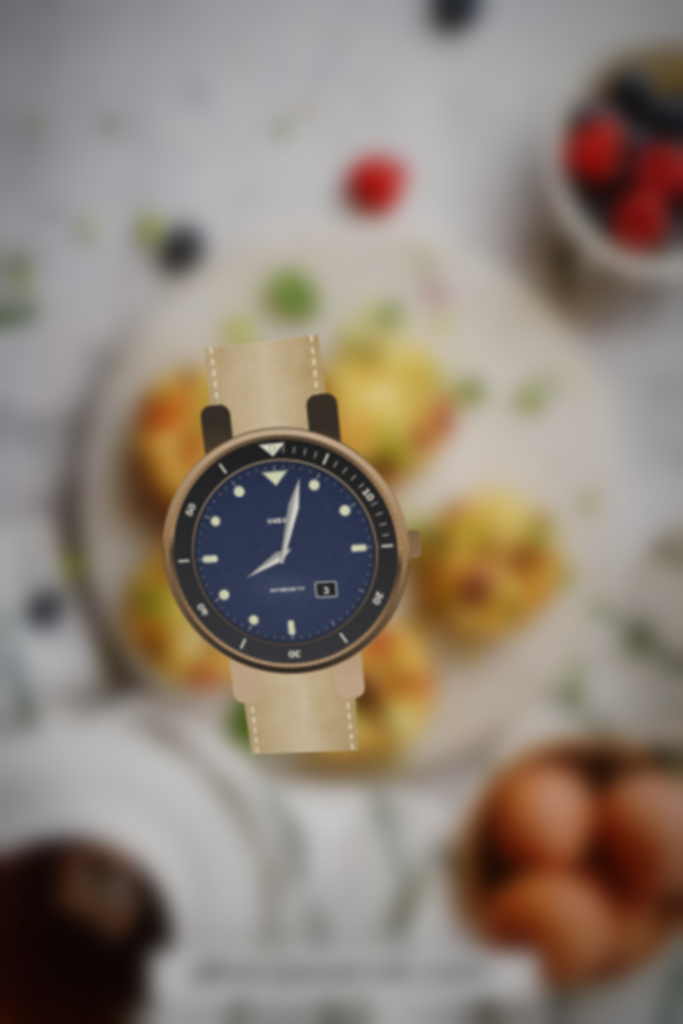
8h03
